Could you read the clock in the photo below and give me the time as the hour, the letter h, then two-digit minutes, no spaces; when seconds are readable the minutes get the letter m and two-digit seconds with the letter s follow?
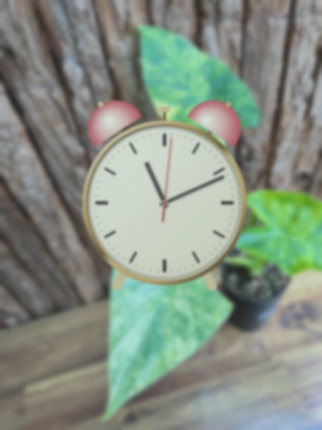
11h11m01s
